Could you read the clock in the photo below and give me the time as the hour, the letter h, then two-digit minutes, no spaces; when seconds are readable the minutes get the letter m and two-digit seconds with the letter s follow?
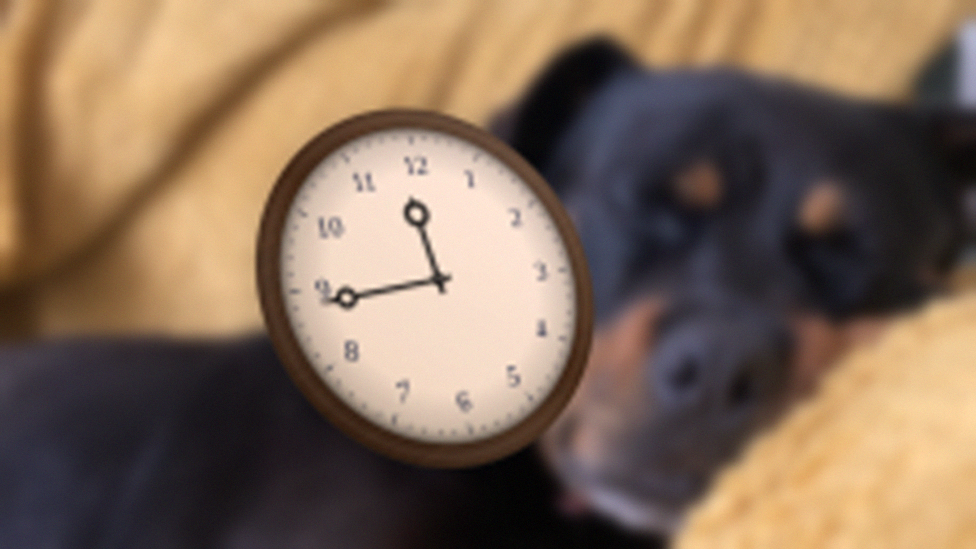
11h44
